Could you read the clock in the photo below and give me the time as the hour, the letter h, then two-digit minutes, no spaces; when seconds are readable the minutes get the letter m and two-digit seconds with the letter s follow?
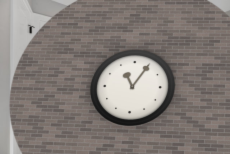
11h05
